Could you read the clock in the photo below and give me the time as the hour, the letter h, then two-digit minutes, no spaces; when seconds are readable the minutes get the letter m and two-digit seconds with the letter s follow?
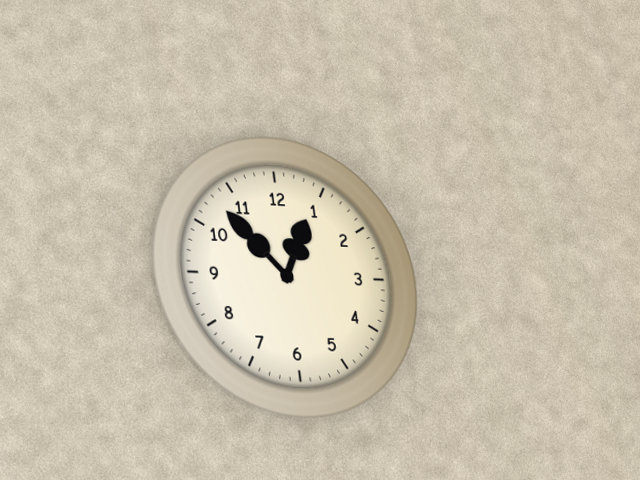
12h53
